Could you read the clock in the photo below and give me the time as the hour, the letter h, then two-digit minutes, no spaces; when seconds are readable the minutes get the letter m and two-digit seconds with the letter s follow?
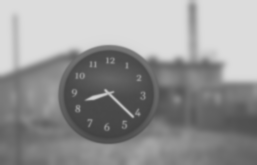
8h22
